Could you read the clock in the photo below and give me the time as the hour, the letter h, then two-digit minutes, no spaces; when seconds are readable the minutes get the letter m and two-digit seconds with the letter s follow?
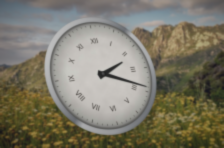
2h19
